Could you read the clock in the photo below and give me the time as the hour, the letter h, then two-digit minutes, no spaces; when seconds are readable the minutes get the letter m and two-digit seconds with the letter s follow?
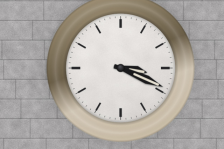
3h19
